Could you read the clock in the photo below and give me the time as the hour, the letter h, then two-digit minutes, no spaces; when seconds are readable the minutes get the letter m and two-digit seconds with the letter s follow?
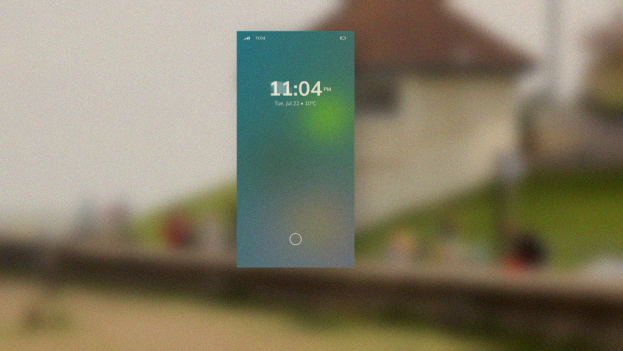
11h04
